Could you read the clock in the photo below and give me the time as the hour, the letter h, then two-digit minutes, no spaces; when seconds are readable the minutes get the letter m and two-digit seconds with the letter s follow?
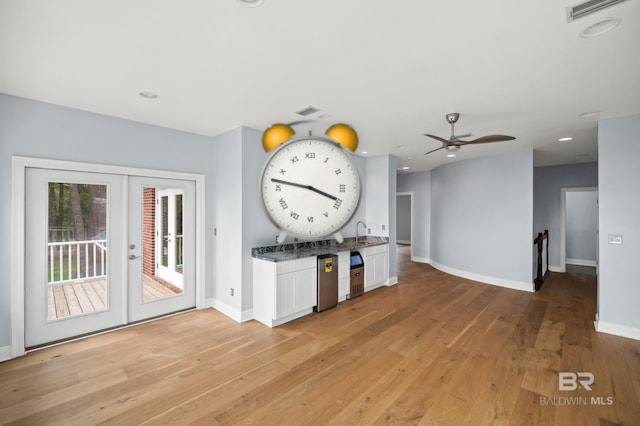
3h47
